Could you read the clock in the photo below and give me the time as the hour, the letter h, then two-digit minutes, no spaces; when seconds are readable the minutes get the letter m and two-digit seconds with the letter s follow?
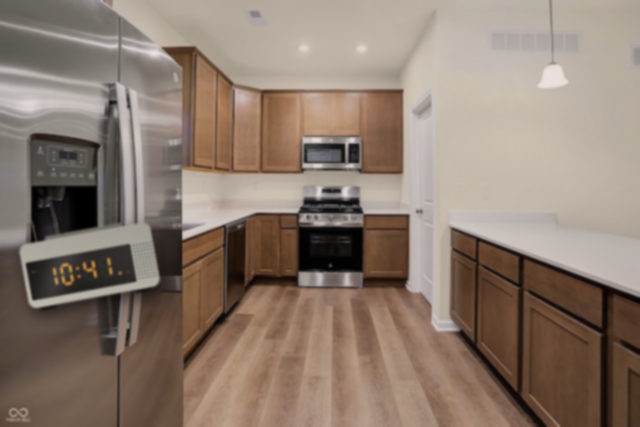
10h41
